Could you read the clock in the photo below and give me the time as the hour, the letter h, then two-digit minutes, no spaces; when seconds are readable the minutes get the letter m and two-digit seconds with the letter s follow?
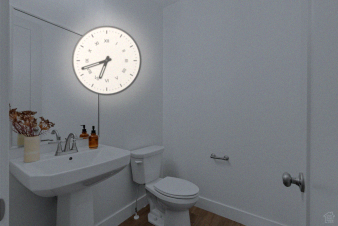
6h42
